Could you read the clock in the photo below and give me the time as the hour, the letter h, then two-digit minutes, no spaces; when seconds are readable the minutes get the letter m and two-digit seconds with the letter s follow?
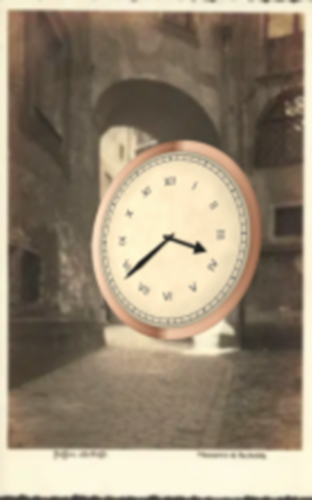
3h39
